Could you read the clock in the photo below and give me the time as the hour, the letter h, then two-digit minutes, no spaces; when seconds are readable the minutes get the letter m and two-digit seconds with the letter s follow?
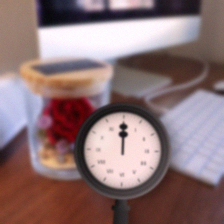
12h00
